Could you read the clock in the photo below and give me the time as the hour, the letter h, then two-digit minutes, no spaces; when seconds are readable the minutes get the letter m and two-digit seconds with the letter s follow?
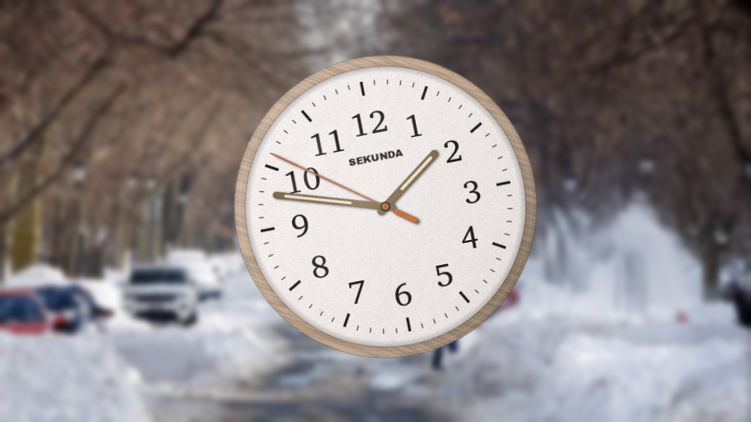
1h47m51s
